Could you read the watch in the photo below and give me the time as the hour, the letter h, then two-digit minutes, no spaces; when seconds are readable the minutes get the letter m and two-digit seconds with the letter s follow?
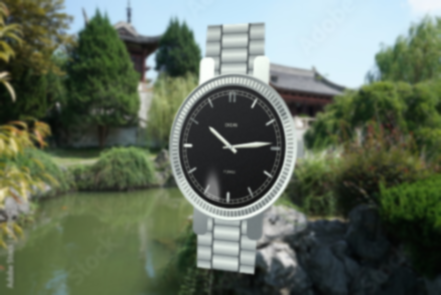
10h14
